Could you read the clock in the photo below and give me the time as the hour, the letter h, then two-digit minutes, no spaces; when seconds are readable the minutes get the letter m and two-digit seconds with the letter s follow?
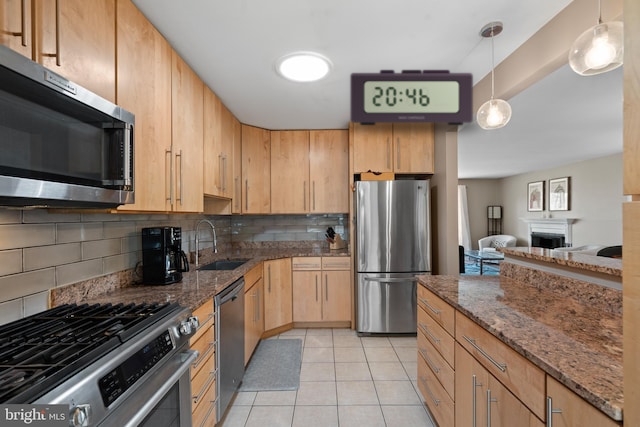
20h46
